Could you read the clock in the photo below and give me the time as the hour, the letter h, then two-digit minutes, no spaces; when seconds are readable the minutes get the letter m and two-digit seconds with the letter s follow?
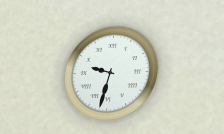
9h32
